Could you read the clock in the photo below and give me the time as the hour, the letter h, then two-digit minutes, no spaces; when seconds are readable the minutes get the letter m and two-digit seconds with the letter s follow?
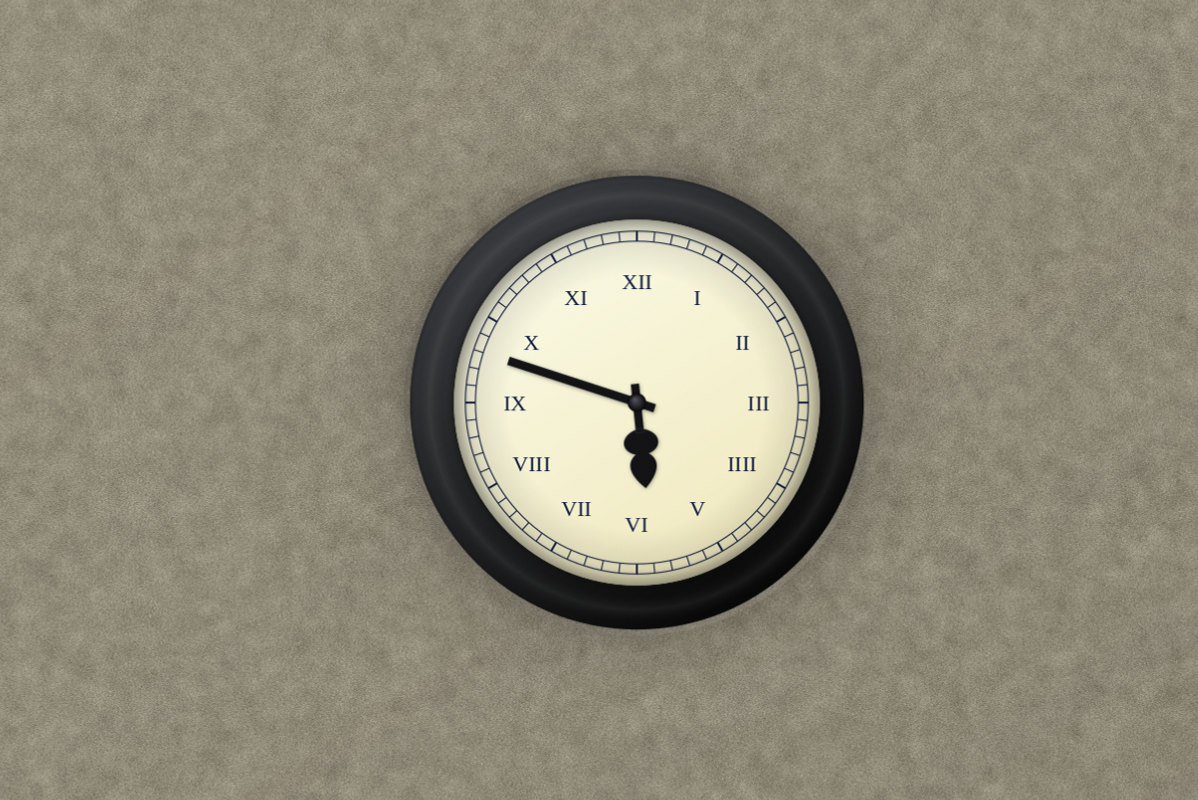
5h48
